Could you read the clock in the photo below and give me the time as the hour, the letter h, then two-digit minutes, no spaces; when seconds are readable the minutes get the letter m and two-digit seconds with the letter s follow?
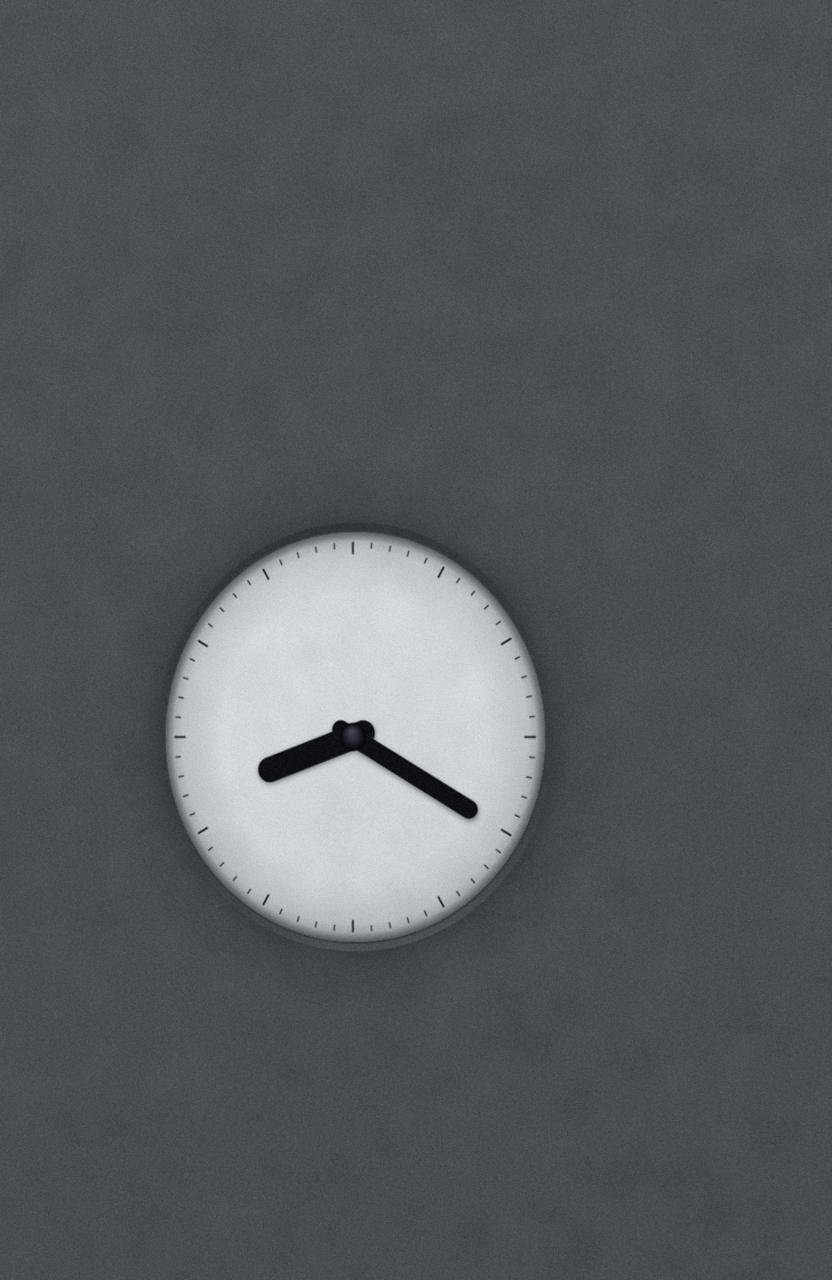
8h20
